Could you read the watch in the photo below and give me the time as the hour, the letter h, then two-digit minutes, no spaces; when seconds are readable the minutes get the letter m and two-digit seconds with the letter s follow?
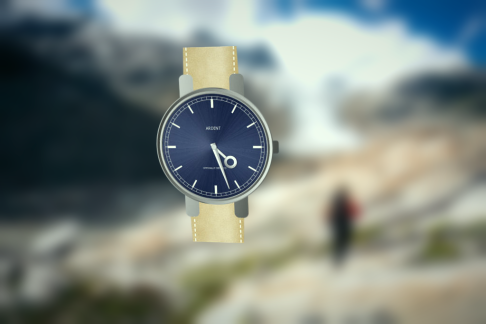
4h27
